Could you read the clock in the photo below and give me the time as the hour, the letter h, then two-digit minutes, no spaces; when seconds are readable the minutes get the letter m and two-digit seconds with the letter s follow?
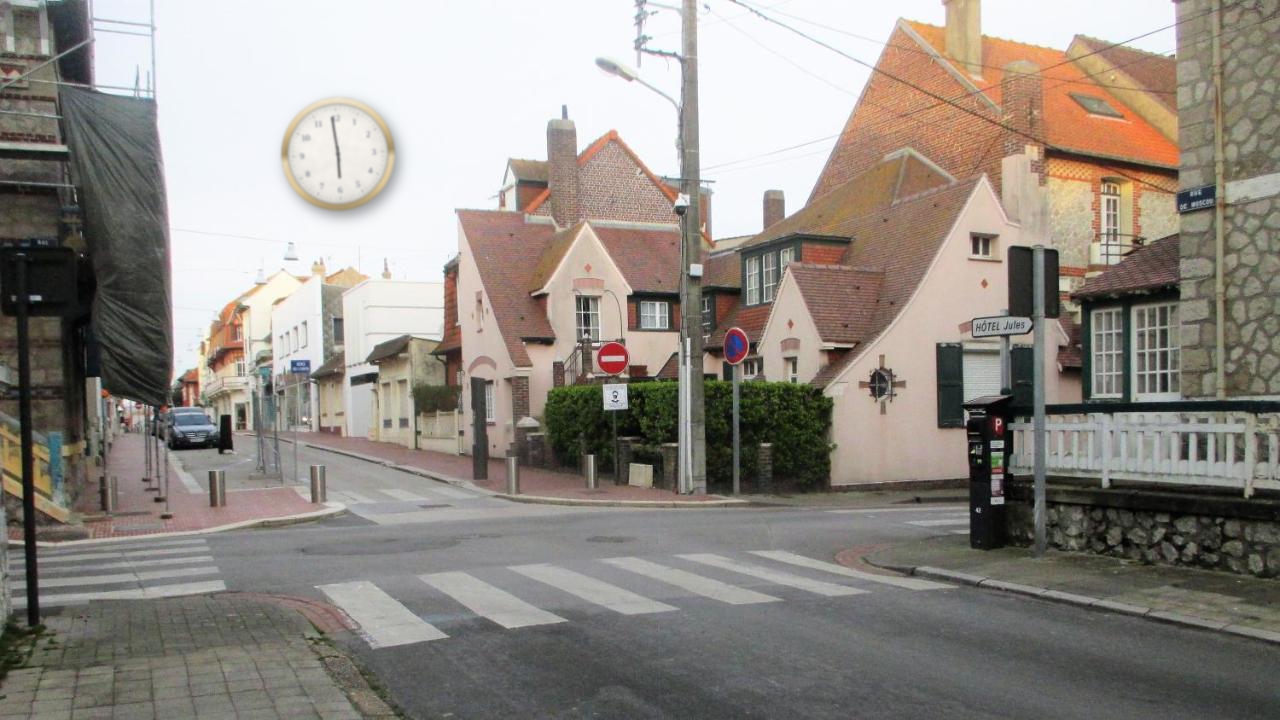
5h59
